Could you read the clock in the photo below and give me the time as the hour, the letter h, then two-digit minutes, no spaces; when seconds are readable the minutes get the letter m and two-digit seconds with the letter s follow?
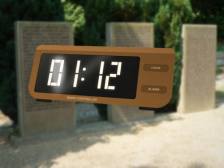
1h12
